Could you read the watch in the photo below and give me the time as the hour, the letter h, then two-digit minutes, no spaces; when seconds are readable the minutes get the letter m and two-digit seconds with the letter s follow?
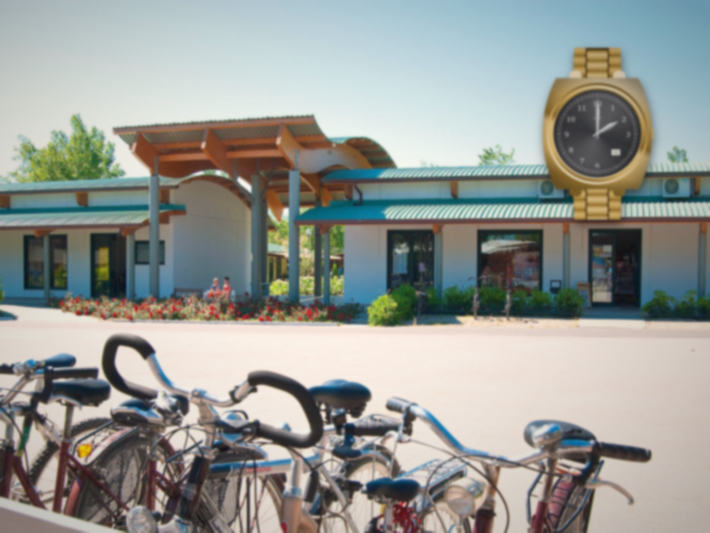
2h00
